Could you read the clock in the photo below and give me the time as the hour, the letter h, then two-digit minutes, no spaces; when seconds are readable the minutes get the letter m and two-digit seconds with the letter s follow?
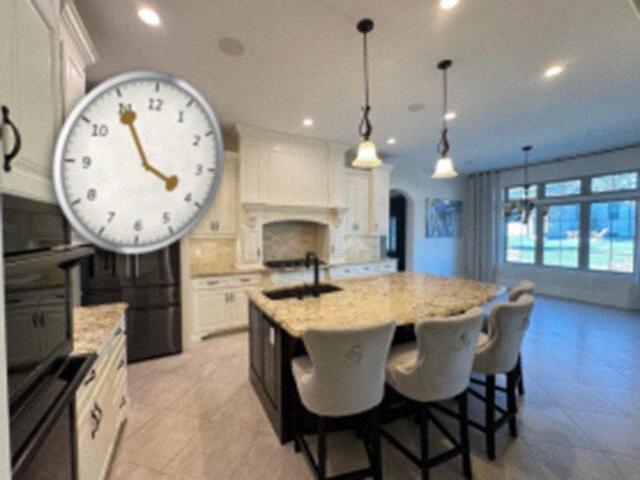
3h55
